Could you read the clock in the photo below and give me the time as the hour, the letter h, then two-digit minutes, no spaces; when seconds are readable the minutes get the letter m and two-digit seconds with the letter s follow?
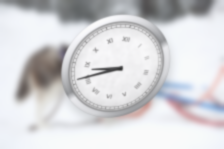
8h41
